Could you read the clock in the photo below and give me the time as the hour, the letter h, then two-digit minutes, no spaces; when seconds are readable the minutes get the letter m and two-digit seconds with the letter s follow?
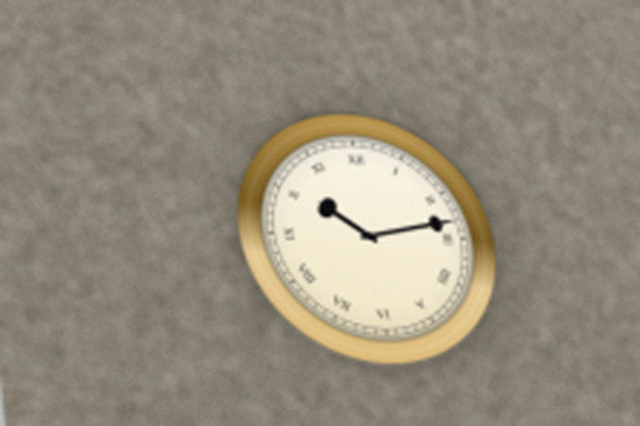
10h13
